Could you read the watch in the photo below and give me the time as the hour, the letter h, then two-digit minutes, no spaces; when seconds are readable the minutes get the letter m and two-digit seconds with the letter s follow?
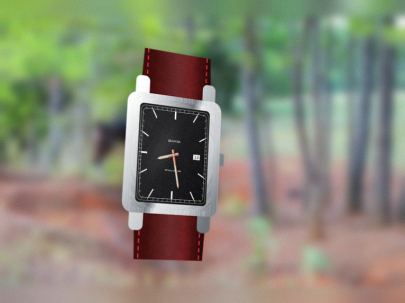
8h28
